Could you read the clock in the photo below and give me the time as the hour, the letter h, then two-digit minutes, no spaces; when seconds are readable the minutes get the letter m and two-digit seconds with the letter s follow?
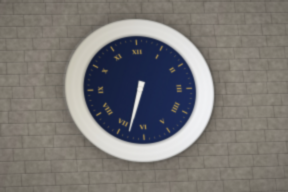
6h33
